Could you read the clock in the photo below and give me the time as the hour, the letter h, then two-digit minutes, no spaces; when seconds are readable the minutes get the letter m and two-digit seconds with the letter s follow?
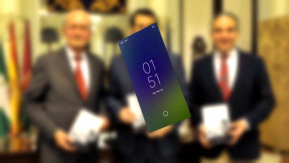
1h51
